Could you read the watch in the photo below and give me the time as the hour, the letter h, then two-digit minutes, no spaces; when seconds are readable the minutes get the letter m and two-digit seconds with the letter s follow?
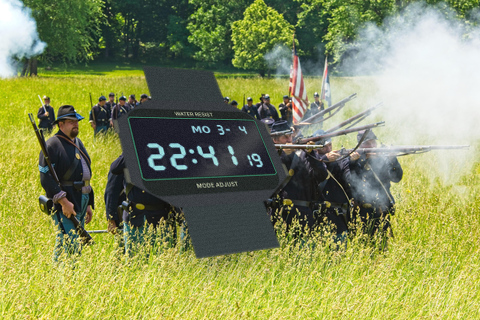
22h41m19s
